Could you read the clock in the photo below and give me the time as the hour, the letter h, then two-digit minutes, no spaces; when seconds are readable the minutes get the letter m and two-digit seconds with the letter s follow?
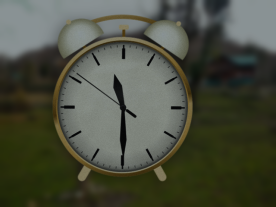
11h29m51s
